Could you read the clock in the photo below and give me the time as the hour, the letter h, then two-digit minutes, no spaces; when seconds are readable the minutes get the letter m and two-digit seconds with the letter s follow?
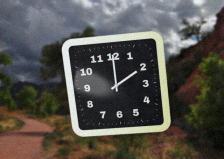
2h00
